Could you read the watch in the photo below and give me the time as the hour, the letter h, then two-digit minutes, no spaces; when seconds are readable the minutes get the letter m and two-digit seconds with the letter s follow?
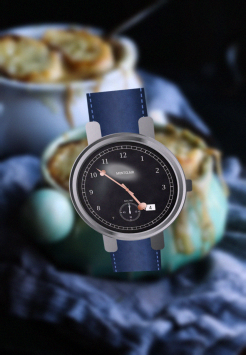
4h52
